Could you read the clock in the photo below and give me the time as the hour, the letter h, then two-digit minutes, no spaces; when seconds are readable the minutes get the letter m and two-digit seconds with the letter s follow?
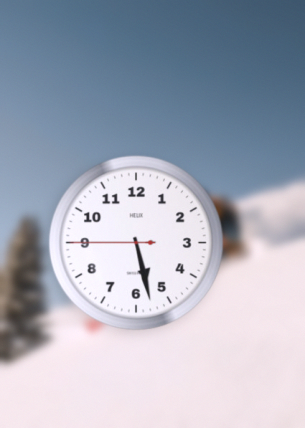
5h27m45s
